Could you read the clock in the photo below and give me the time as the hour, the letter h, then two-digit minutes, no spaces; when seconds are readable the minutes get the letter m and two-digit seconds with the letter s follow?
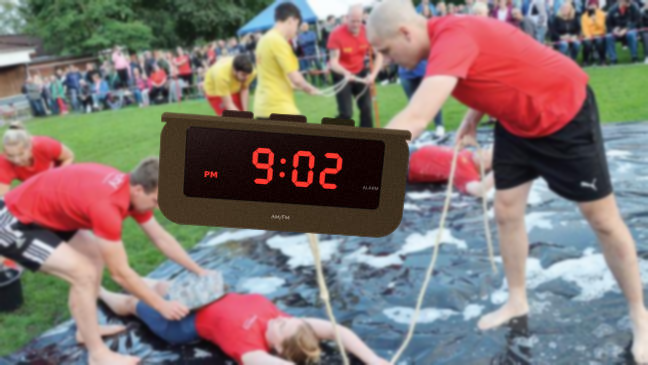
9h02
